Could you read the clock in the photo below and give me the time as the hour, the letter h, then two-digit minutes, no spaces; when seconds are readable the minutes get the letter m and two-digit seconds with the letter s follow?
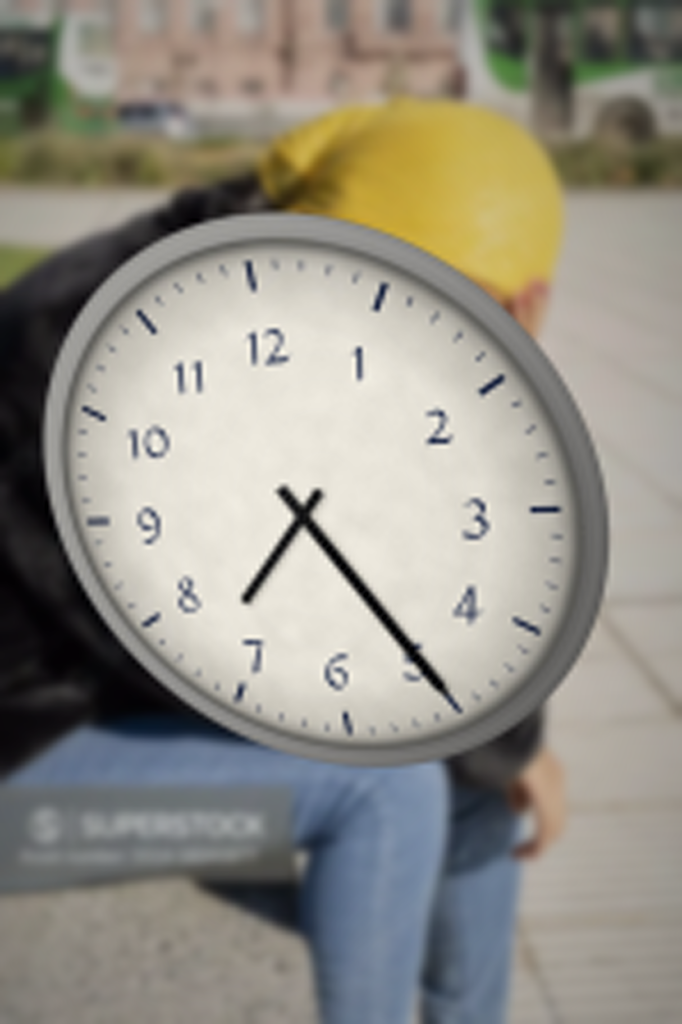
7h25
